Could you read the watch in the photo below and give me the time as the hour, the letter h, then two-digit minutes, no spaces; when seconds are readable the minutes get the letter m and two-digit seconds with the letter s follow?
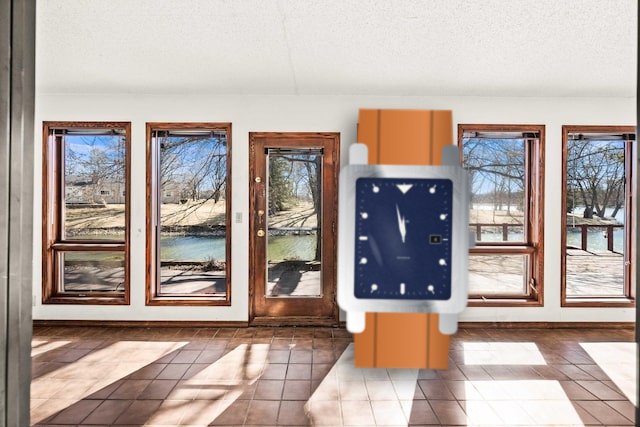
11h58
